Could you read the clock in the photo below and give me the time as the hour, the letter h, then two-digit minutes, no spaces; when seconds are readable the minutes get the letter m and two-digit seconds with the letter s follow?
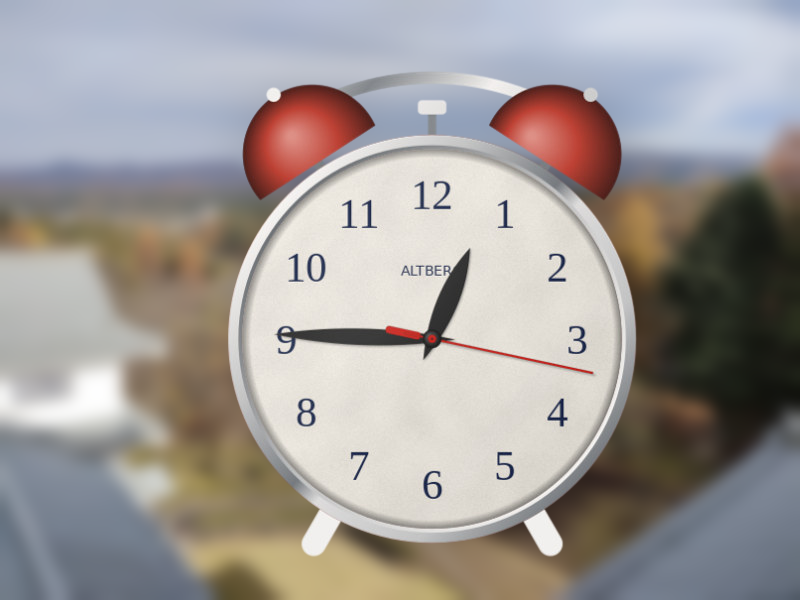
12h45m17s
